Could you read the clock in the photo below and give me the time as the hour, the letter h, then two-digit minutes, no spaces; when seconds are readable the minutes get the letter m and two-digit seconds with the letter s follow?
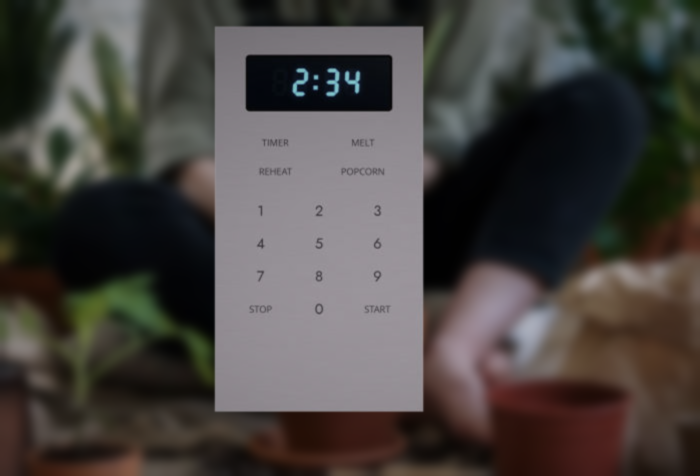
2h34
